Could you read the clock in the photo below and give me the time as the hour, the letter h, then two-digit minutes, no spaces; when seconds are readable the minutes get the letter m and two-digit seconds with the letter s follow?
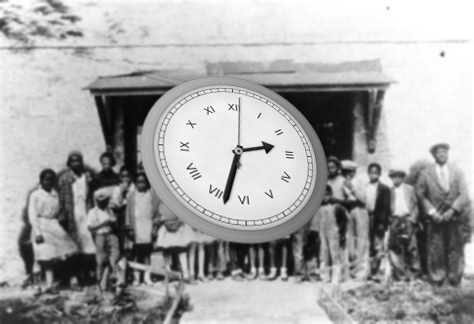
2h33m01s
